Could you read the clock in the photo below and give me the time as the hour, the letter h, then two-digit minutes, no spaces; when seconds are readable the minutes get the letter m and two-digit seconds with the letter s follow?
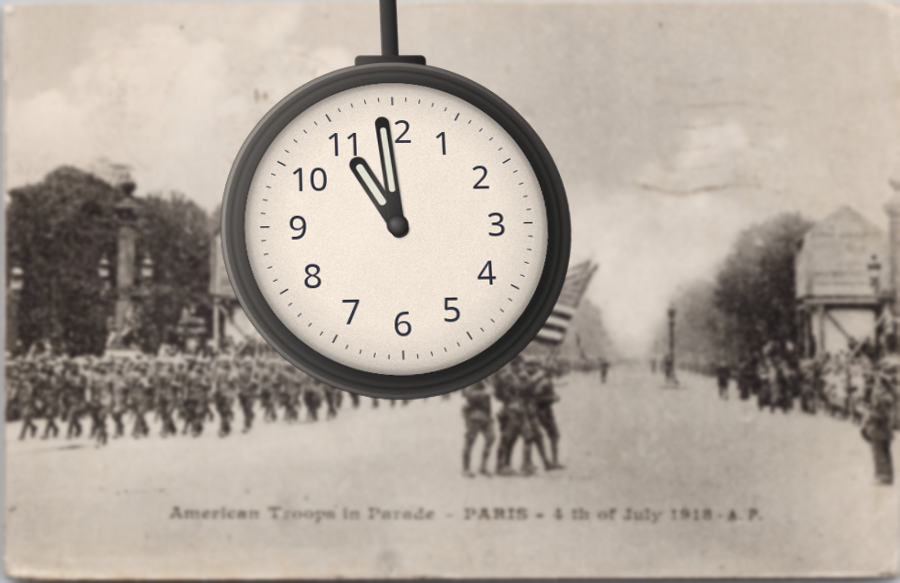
10h59
